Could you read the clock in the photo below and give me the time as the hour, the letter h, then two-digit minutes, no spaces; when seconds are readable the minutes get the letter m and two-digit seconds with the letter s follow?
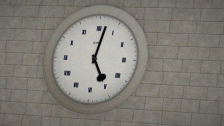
5h02
